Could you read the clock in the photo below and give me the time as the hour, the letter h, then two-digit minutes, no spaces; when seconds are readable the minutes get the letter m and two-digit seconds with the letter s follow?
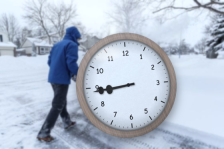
8h44
